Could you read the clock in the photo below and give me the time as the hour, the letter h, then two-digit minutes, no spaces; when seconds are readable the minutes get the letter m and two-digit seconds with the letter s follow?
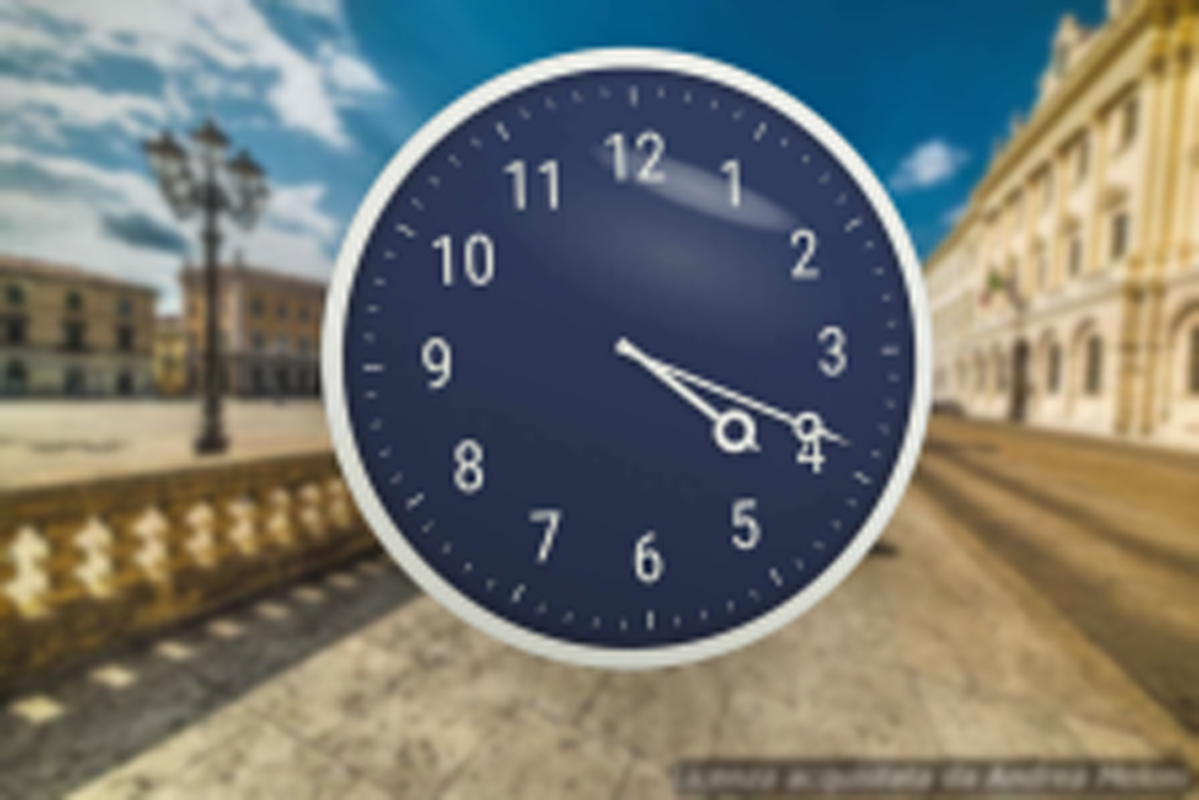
4h19
